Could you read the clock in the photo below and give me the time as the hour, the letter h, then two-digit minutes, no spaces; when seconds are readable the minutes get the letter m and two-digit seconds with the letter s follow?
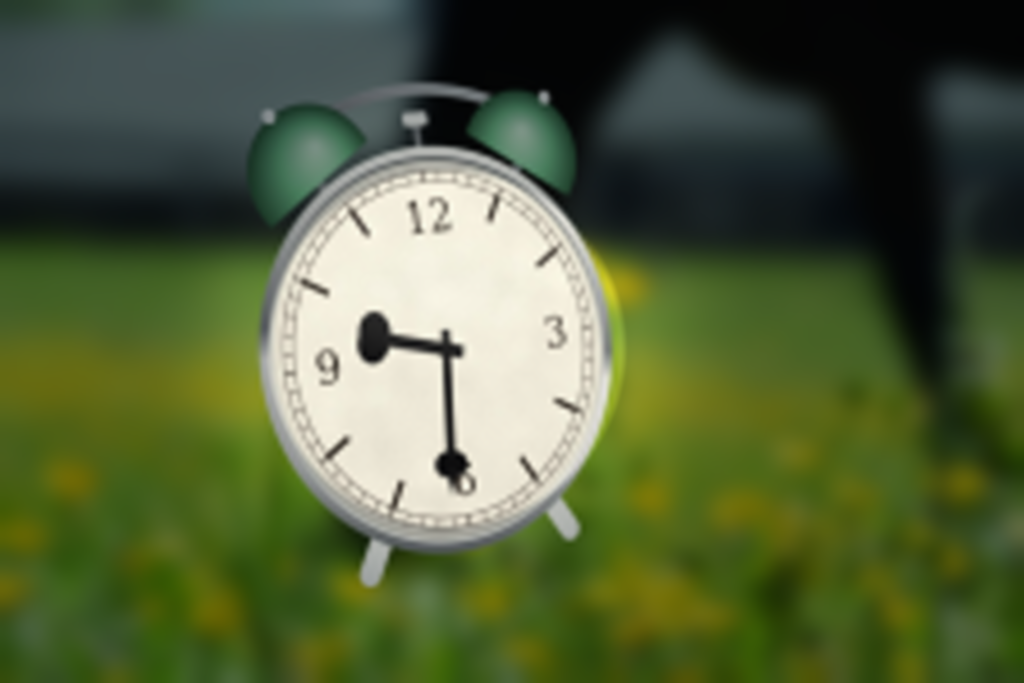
9h31
